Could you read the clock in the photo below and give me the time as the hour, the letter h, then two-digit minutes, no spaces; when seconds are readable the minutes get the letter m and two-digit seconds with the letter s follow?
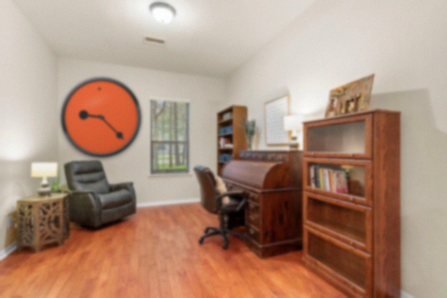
9h23
